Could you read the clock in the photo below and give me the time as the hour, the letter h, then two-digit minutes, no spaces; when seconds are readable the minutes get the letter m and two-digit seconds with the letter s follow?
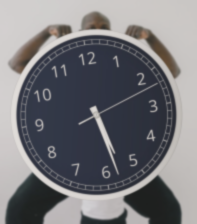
5h28m12s
